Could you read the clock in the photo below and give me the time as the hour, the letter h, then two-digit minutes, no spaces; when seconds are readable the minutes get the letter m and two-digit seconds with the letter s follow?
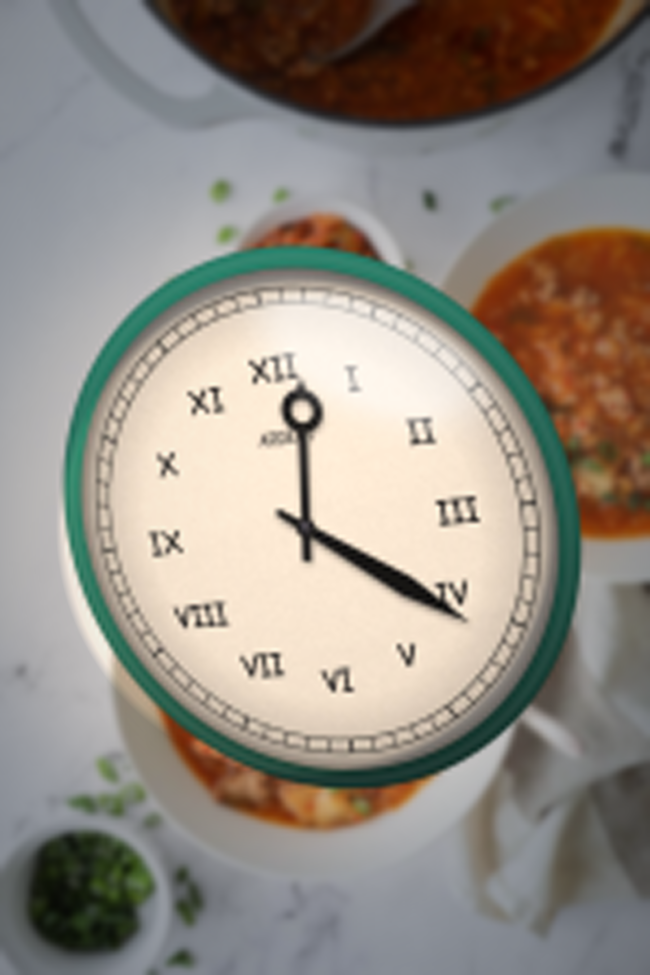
12h21
